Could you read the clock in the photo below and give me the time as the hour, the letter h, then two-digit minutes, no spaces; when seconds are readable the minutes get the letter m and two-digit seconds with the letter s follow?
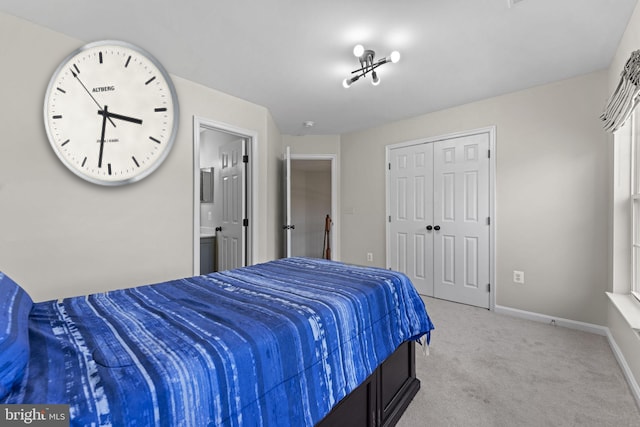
3h31m54s
